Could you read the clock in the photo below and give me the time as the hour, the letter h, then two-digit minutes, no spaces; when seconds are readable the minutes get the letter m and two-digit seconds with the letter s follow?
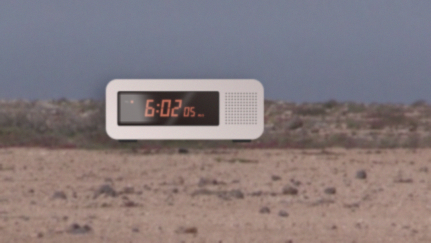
6h02m05s
